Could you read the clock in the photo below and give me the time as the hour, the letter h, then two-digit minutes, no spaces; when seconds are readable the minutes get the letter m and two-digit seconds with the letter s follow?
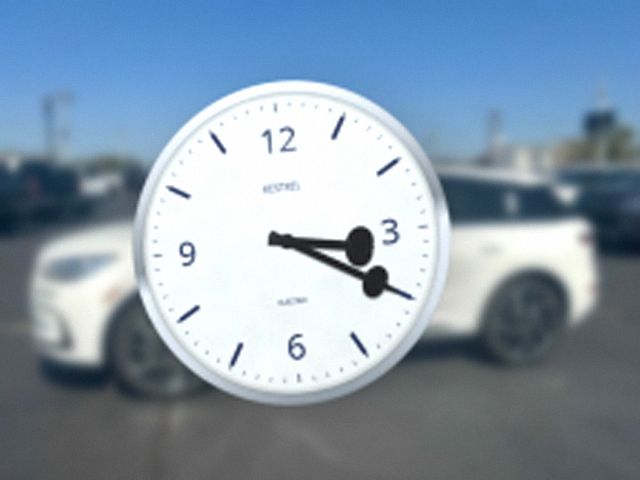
3h20
